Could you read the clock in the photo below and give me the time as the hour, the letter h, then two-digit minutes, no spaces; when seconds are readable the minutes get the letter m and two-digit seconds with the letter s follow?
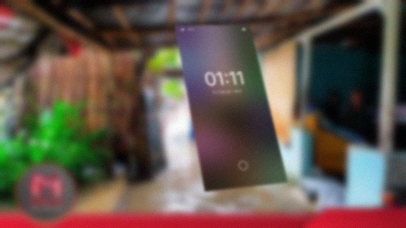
1h11
